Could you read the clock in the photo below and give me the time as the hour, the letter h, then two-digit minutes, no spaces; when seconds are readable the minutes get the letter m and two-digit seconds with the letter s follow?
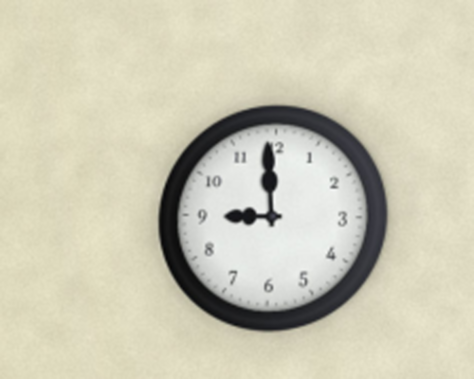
8h59
